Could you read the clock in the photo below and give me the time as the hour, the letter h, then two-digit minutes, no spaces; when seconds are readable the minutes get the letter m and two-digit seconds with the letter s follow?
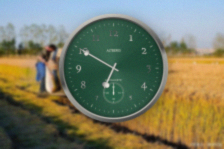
6h50
